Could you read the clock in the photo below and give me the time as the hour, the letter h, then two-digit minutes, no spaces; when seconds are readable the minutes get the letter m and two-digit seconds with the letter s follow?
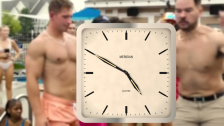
4h50
